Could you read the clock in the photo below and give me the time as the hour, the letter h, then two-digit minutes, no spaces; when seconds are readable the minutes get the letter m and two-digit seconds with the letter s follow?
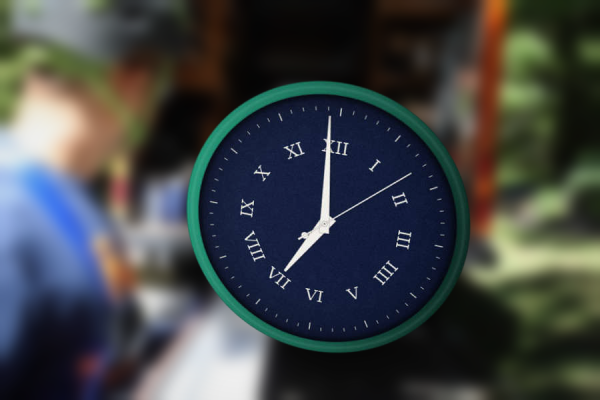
6h59m08s
